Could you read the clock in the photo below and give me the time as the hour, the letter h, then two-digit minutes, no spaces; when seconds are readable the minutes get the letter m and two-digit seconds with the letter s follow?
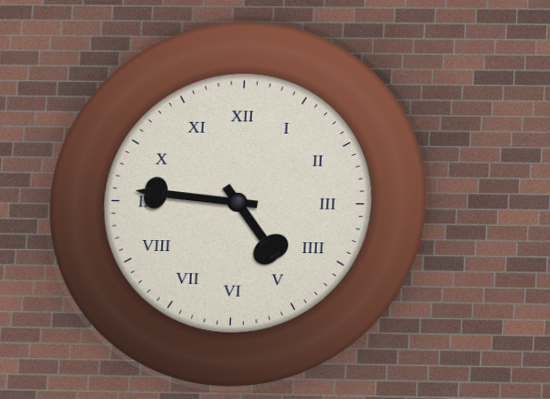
4h46
